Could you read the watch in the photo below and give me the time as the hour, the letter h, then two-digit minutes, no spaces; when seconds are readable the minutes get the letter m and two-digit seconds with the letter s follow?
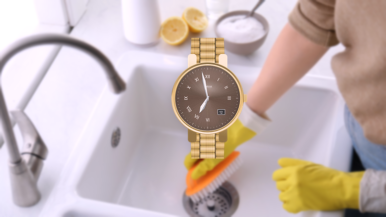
6h58
